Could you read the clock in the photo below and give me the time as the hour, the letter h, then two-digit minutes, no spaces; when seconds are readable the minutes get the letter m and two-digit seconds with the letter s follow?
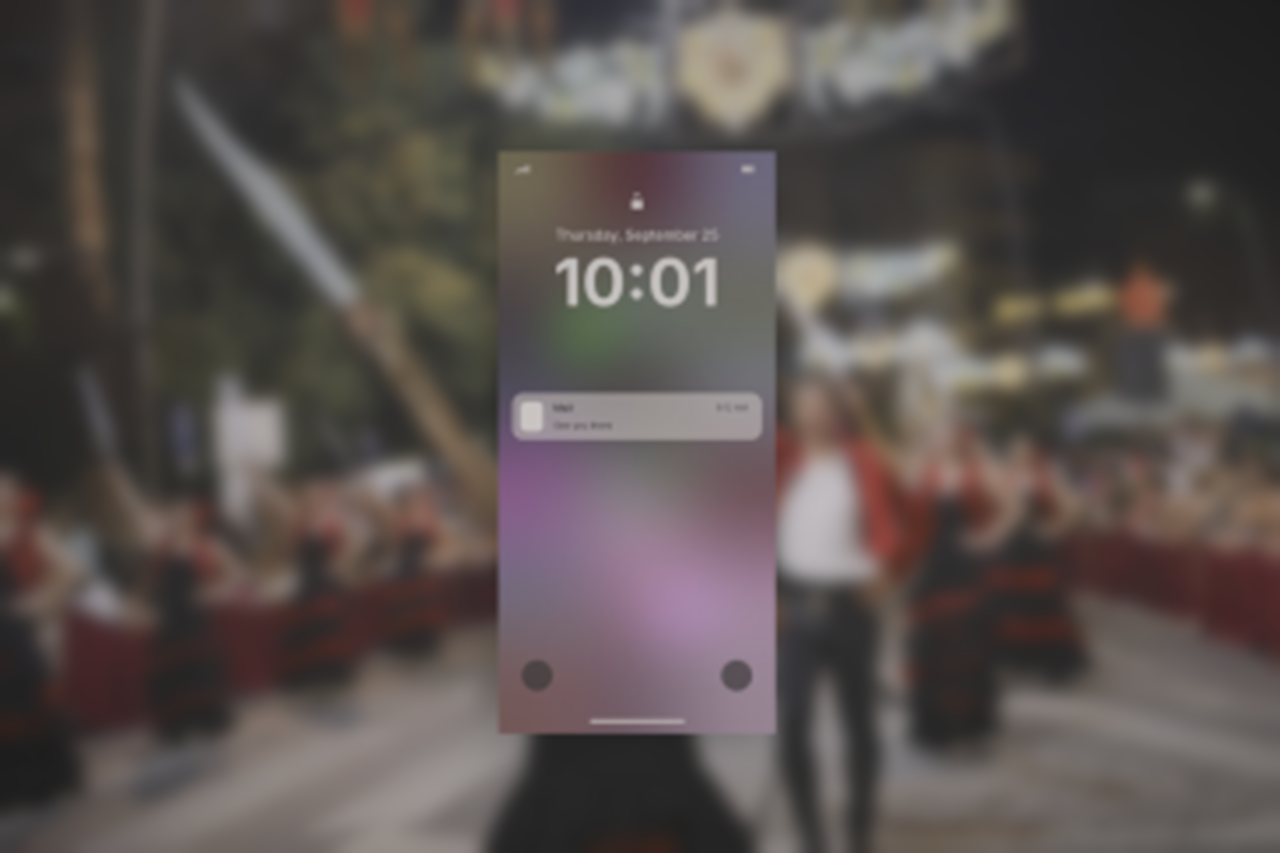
10h01
